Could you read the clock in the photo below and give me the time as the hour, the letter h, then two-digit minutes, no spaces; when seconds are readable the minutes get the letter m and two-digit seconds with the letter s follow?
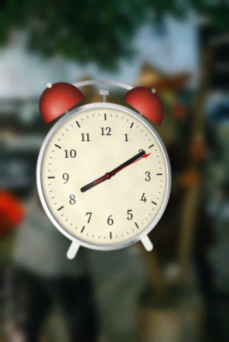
8h10m11s
